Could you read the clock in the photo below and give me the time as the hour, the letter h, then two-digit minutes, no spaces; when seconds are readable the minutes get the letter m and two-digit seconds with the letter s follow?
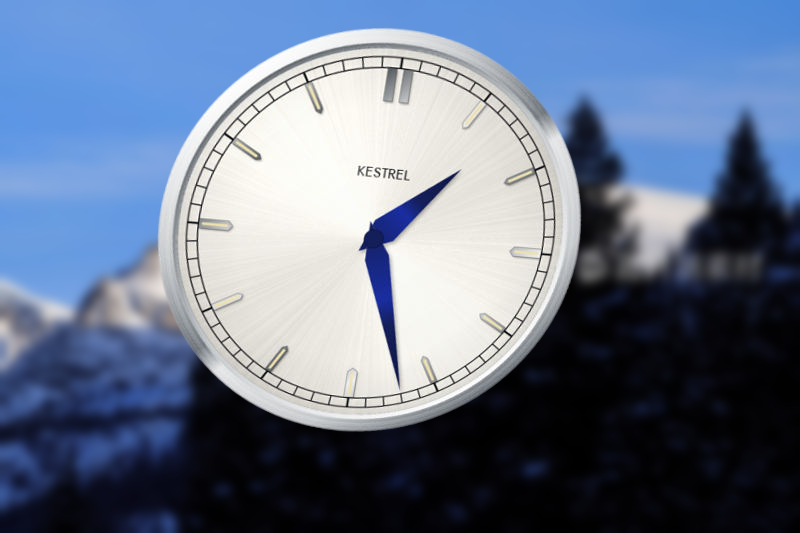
1h27
